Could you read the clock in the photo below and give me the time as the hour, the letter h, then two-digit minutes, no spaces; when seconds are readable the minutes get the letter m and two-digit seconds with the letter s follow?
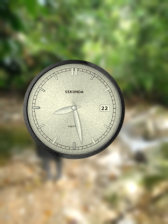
8h28
